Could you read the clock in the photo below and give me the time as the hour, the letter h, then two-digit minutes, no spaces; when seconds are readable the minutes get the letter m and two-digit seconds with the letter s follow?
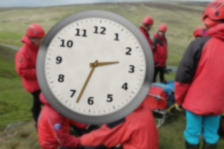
2h33
